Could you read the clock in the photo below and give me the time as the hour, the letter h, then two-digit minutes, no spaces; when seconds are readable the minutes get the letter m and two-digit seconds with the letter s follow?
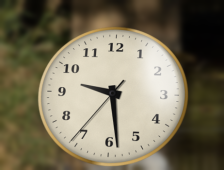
9h28m36s
